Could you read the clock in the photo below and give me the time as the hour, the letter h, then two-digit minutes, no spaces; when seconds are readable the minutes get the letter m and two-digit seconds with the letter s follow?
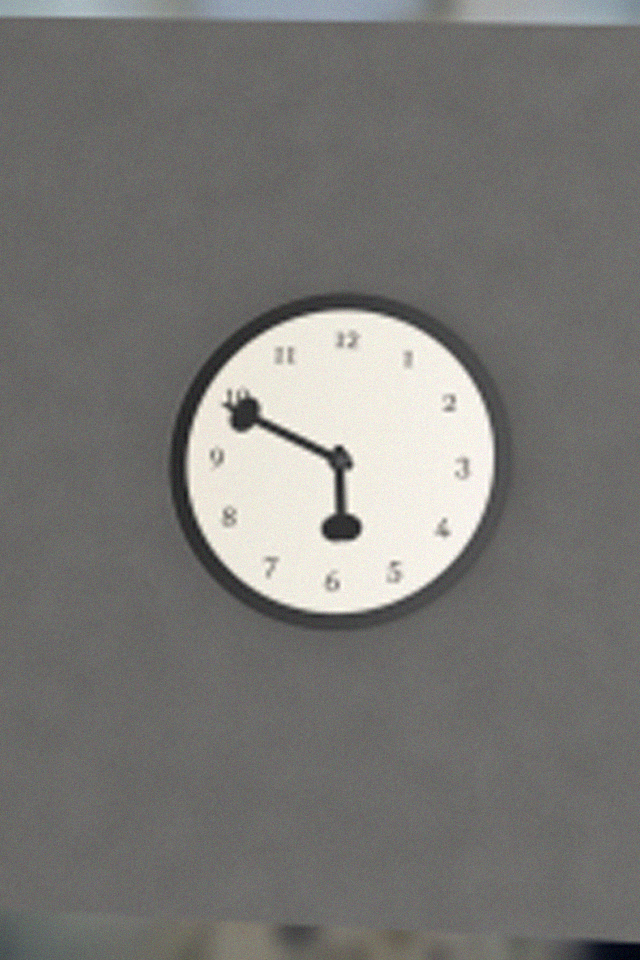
5h49
